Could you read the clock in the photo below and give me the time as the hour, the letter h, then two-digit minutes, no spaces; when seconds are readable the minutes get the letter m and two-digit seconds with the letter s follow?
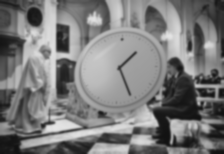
1h26
